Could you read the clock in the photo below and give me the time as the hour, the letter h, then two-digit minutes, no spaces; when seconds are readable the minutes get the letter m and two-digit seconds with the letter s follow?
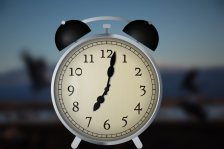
7h02
